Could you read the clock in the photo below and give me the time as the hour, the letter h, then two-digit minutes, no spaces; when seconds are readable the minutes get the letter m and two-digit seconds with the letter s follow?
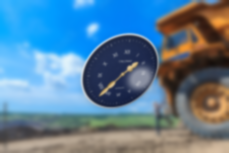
1h37
